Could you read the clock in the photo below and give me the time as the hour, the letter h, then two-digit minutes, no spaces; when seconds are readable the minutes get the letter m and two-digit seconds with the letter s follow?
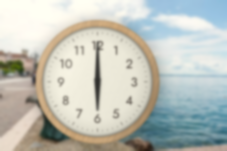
6h00
